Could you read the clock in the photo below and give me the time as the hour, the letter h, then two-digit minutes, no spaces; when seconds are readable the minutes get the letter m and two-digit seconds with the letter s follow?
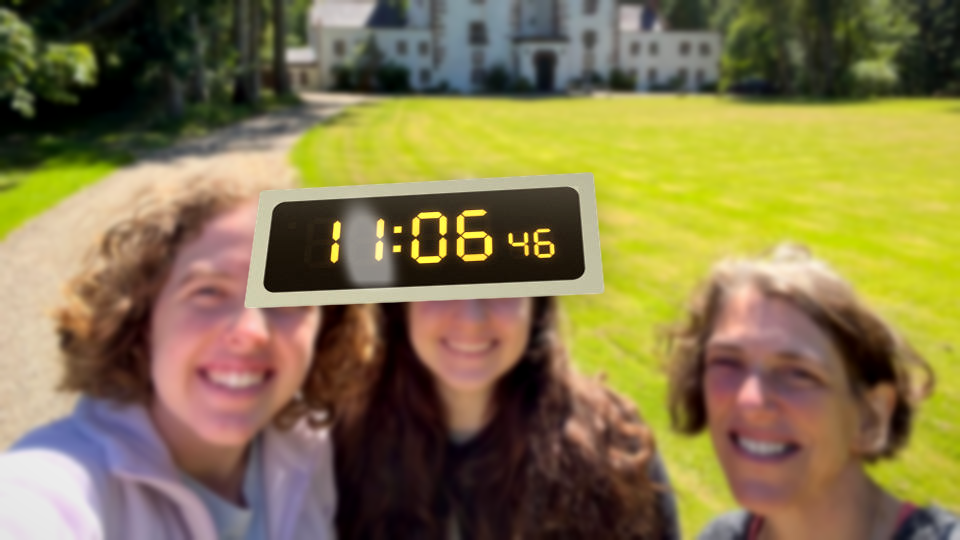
11h06m46s
